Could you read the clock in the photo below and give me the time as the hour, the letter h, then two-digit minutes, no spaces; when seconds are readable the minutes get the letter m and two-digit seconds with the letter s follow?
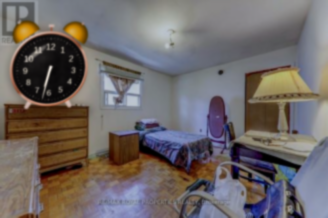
6h32
